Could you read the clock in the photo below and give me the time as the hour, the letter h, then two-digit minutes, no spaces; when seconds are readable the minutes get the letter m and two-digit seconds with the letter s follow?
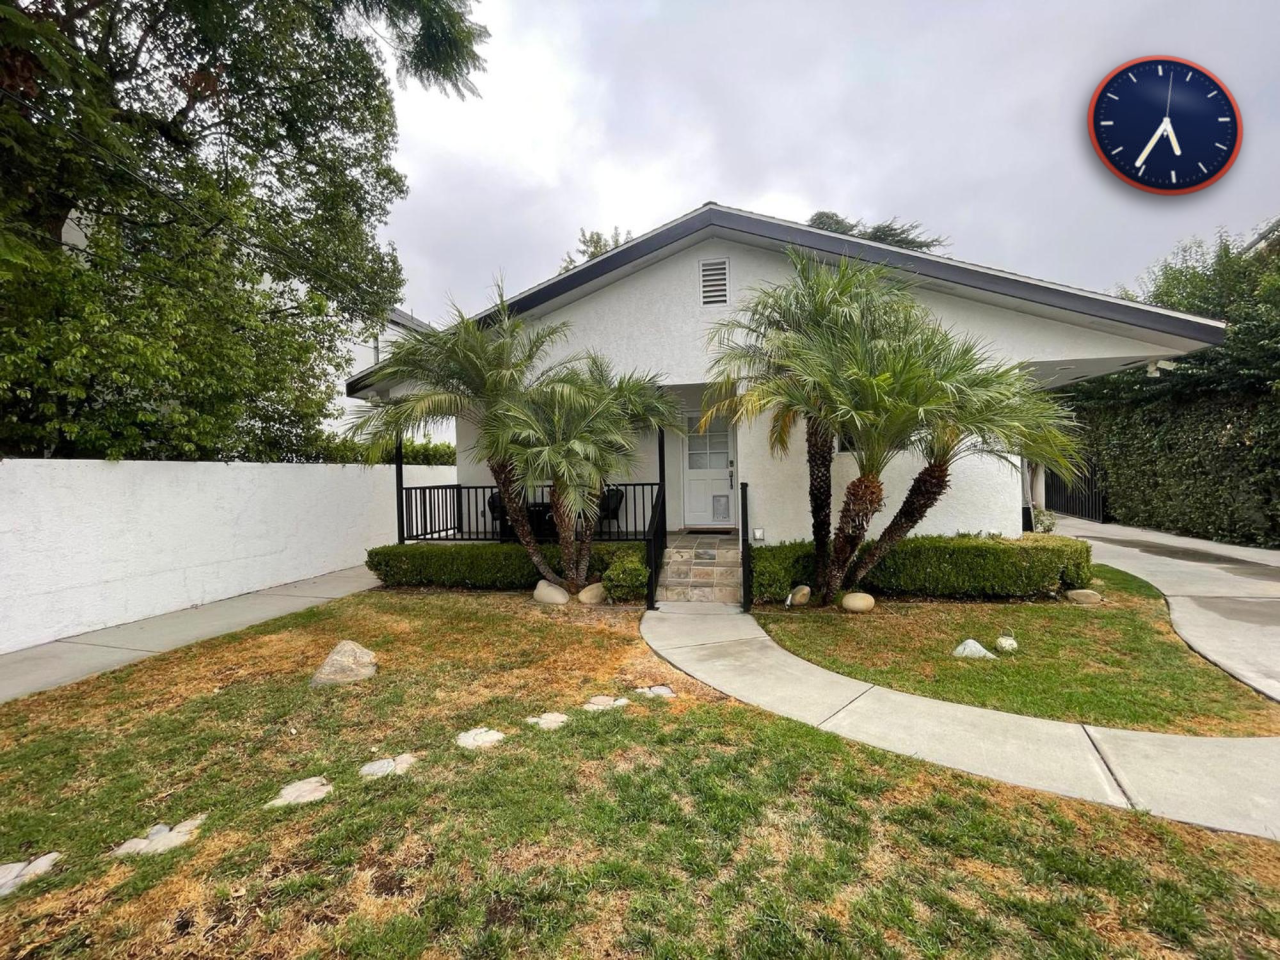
5h36m02s
